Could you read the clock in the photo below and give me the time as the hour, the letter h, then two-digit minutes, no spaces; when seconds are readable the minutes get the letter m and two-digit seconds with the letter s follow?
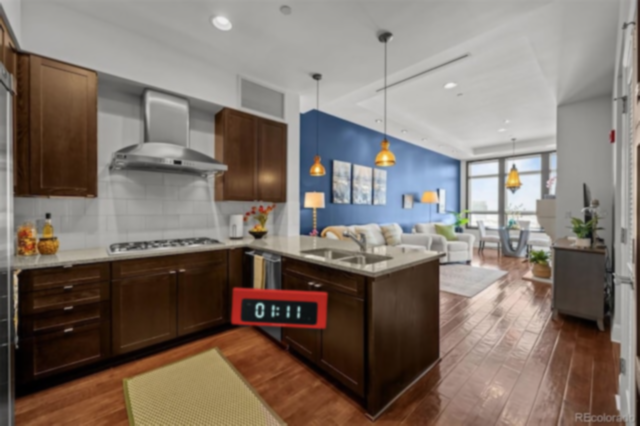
1h11
